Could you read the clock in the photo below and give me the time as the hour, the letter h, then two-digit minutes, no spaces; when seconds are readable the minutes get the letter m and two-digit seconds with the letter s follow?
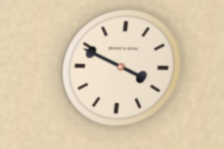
3h49
